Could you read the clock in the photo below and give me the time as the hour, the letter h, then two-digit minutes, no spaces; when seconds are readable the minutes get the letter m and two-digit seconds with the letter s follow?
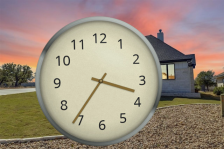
3h36
